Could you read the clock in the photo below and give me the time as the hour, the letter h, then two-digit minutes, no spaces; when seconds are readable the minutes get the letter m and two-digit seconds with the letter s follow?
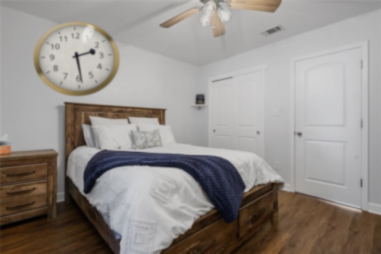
2h29
